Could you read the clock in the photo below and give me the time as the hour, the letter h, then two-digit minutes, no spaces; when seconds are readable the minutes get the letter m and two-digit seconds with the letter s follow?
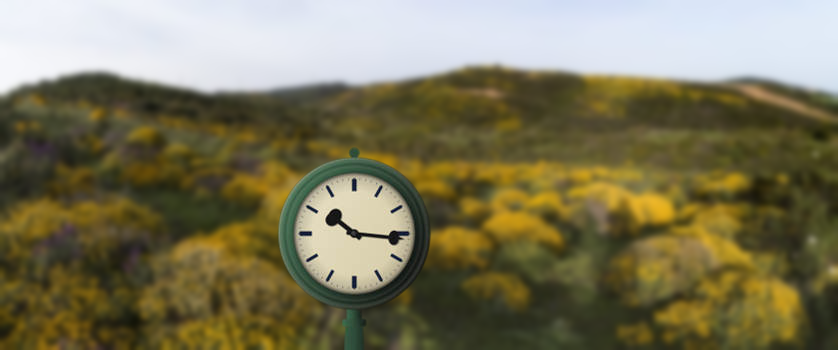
10h16
